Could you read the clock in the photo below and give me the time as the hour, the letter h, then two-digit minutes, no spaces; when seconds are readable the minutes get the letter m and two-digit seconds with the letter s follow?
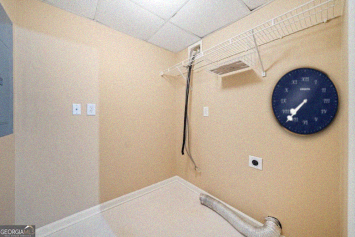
7h37
